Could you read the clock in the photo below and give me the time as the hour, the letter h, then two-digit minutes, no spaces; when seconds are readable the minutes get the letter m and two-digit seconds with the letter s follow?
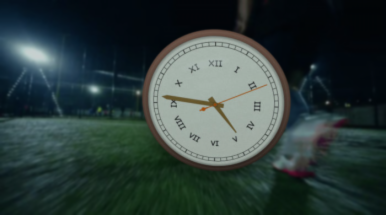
4h46m11s
